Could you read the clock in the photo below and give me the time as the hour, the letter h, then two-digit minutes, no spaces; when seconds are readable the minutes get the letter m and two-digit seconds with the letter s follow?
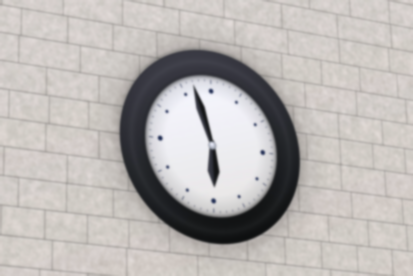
5h57
